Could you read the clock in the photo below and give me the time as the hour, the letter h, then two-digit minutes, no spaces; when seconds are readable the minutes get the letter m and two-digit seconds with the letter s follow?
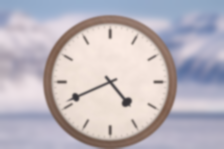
4h41
